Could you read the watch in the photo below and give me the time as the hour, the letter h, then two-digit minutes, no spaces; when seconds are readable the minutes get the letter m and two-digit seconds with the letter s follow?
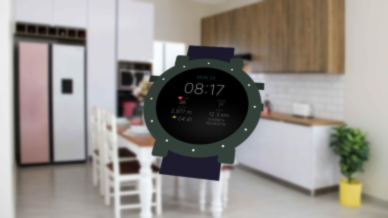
8h17
